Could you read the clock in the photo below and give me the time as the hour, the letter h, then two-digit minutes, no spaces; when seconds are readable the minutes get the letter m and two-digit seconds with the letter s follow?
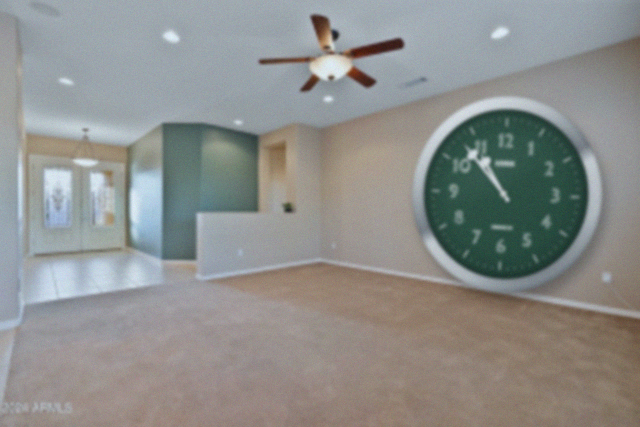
10h53
